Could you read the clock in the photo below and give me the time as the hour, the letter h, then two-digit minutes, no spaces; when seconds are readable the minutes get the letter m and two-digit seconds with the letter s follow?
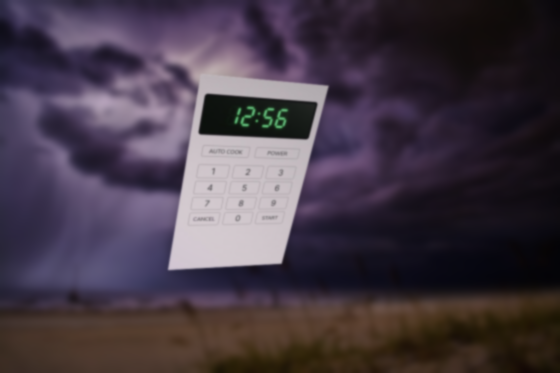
12h56
